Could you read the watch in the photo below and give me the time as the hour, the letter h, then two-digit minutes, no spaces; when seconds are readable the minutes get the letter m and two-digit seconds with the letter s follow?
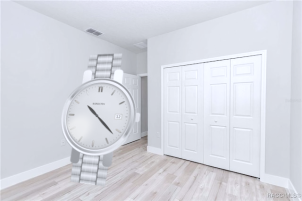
10h22
